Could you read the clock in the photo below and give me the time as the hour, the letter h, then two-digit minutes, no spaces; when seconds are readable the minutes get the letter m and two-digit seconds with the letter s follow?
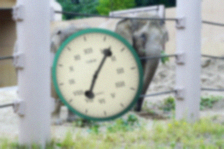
7h07
